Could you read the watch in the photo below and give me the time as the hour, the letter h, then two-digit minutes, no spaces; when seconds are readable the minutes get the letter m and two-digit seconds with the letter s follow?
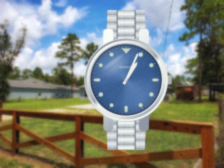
1h04
